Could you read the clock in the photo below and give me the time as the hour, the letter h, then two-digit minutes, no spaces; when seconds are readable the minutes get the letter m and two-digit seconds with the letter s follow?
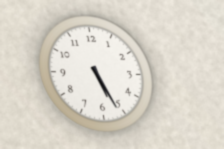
5h26
